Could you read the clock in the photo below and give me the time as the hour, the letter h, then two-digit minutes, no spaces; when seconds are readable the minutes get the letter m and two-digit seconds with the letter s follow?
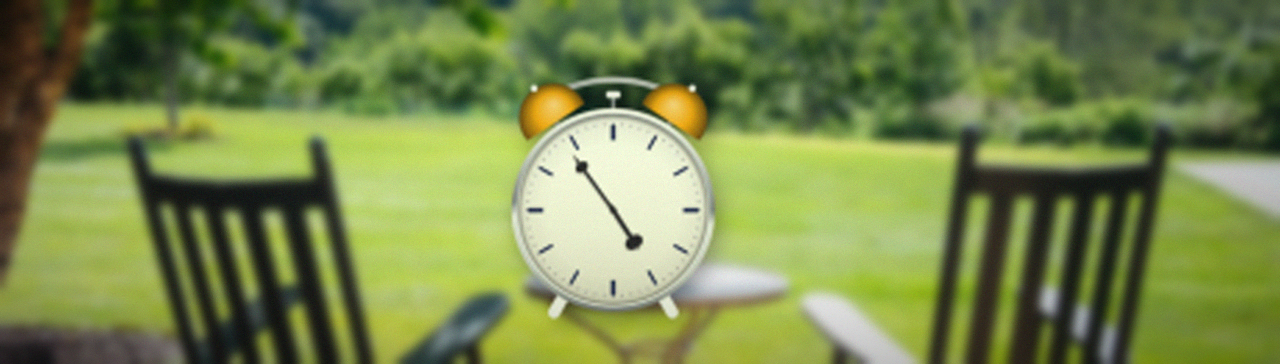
4h54
